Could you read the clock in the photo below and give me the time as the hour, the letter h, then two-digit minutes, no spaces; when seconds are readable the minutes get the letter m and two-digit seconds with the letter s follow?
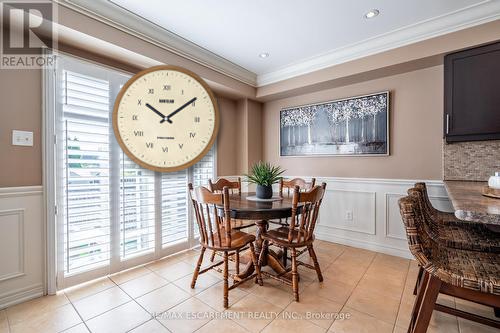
10h09
